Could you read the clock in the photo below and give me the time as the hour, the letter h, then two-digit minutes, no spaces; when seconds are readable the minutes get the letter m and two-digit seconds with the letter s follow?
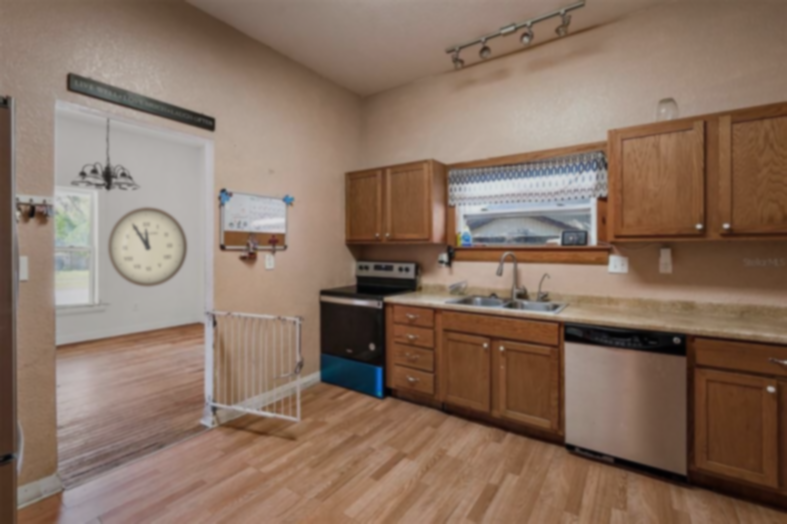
11h55
